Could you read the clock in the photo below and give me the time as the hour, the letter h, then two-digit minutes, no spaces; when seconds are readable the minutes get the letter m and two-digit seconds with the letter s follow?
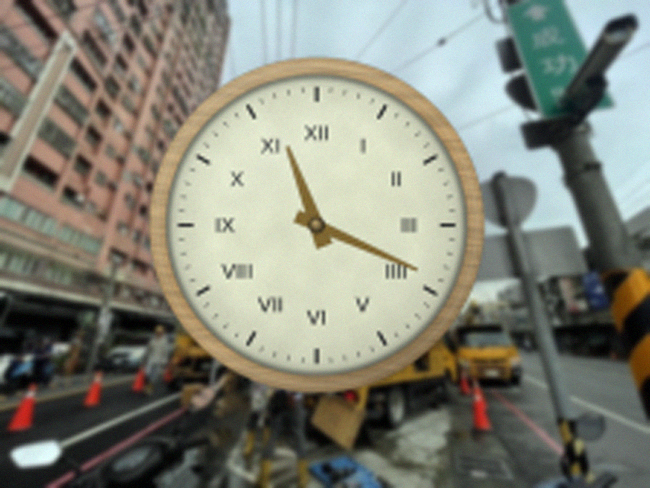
11h19
